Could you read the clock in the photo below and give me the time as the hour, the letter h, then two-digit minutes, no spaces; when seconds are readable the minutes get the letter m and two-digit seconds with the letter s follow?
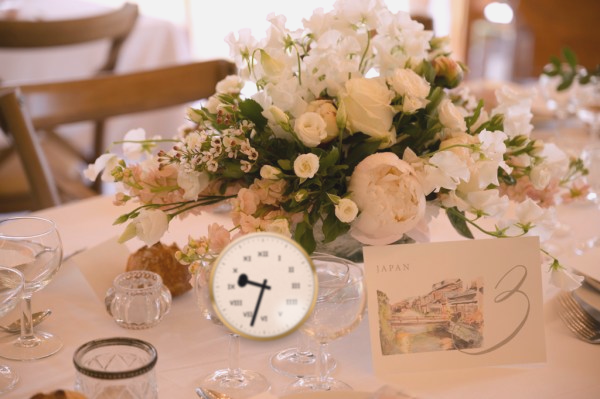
9h33
